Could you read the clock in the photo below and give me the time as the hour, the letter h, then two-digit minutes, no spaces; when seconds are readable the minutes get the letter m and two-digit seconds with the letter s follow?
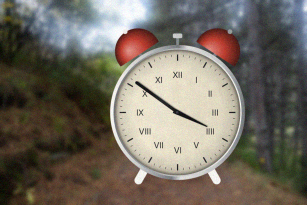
3h51
